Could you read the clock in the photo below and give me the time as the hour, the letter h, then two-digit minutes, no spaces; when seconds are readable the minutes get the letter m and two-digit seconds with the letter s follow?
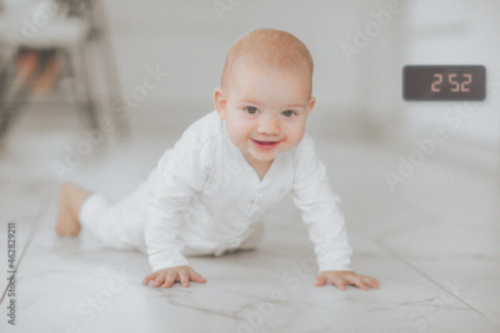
2h52
